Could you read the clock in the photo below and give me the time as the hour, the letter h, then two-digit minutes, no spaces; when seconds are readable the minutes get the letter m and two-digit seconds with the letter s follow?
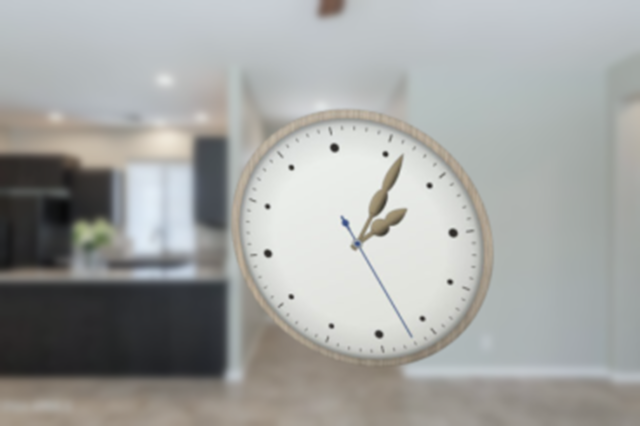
2h06m27s
